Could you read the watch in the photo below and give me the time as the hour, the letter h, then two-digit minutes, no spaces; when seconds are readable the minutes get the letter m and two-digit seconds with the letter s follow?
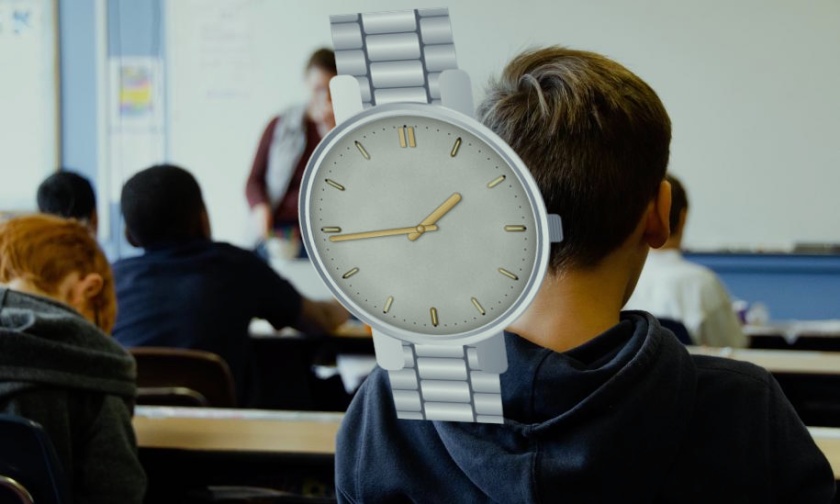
1h44
